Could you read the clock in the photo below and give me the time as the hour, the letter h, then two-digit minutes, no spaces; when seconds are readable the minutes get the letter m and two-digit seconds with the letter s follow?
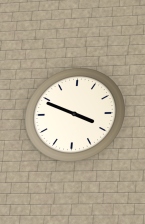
3h49
